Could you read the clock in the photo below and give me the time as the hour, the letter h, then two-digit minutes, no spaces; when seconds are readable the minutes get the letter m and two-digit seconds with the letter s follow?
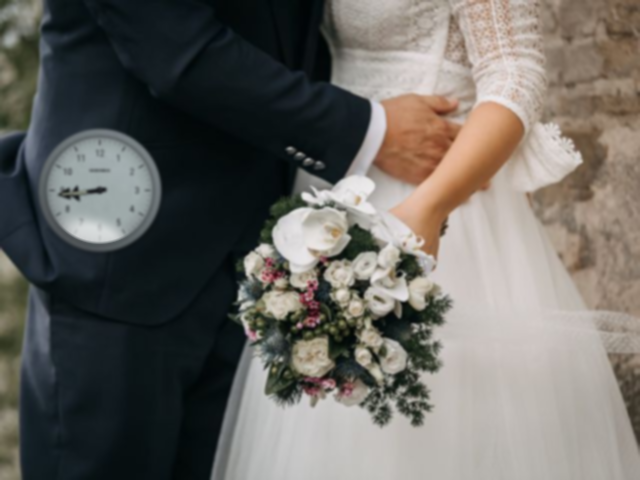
8h44
